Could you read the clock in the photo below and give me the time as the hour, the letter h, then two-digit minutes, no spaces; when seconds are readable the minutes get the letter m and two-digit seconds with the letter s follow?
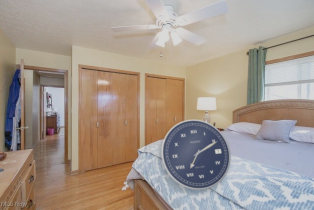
7h11
